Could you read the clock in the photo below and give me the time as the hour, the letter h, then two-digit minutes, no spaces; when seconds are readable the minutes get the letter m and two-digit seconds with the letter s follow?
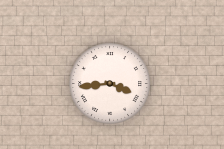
3h44
